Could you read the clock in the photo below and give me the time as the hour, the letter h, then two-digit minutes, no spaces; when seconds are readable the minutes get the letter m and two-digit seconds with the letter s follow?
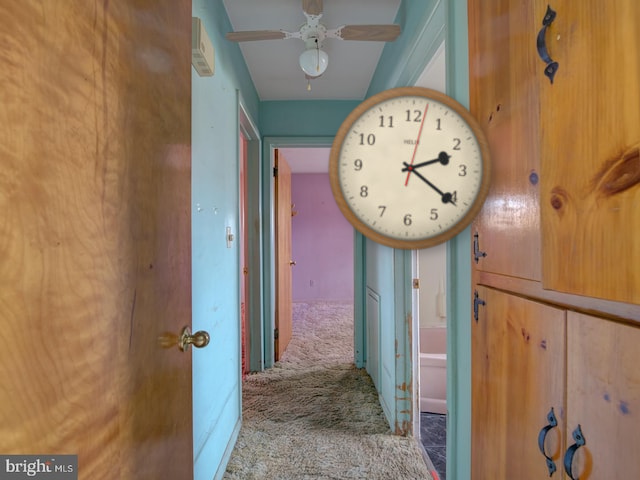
2h21m02s
